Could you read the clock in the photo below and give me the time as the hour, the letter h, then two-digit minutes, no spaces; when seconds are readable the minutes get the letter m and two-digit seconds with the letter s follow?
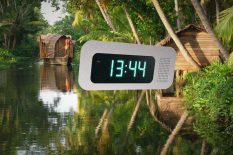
13h44
